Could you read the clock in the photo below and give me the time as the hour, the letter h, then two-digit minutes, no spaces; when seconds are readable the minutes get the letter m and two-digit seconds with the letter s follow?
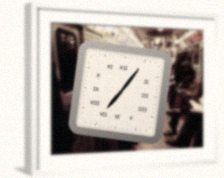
7h05
